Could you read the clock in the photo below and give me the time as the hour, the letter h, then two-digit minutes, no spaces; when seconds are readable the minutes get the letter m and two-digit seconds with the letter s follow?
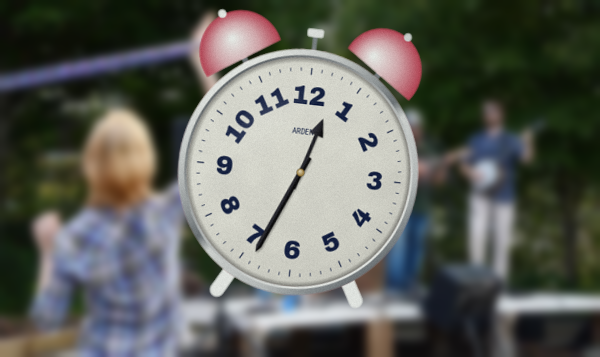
12h34
